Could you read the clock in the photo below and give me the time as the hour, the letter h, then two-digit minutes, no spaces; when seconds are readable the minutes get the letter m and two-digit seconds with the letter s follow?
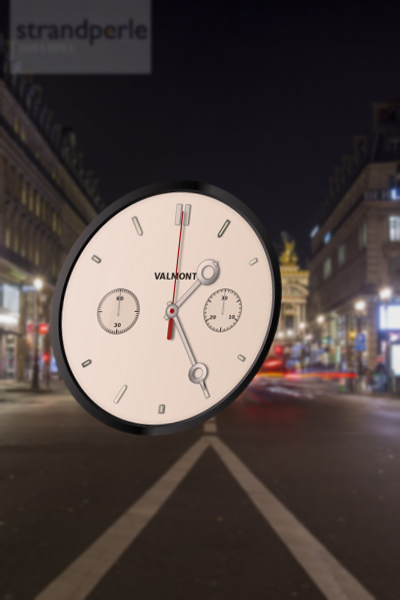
1h25
